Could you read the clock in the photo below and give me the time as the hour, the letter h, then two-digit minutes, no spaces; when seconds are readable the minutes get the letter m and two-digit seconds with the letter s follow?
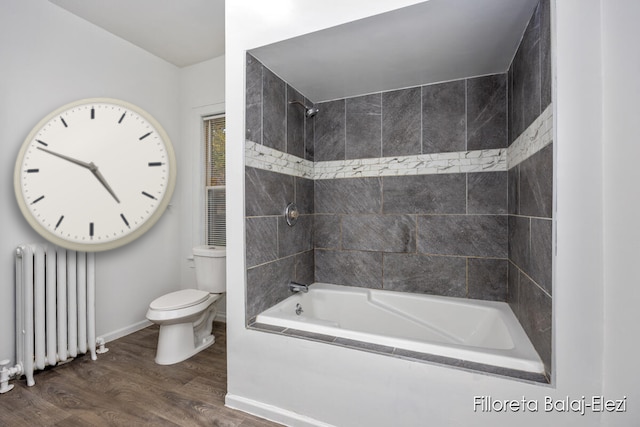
4h49
